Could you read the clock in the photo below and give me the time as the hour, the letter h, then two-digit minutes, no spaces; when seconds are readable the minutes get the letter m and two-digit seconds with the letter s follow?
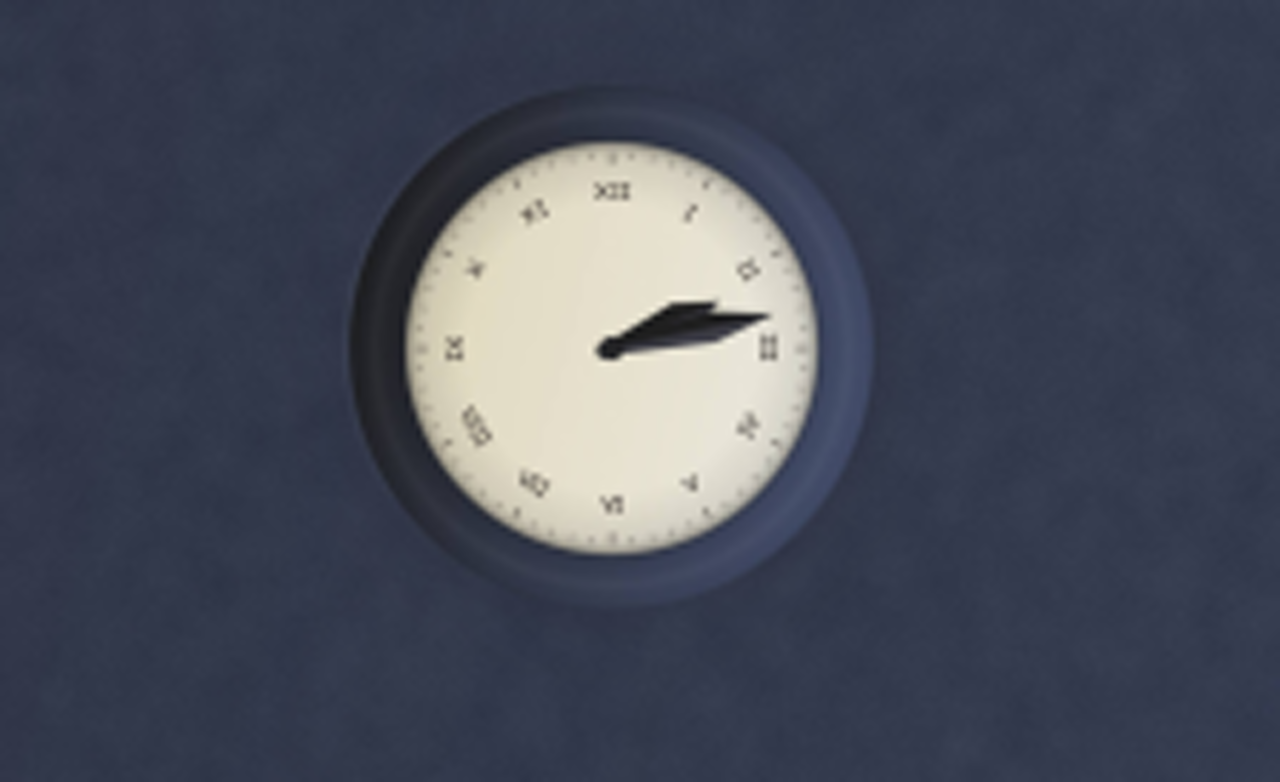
2h13
